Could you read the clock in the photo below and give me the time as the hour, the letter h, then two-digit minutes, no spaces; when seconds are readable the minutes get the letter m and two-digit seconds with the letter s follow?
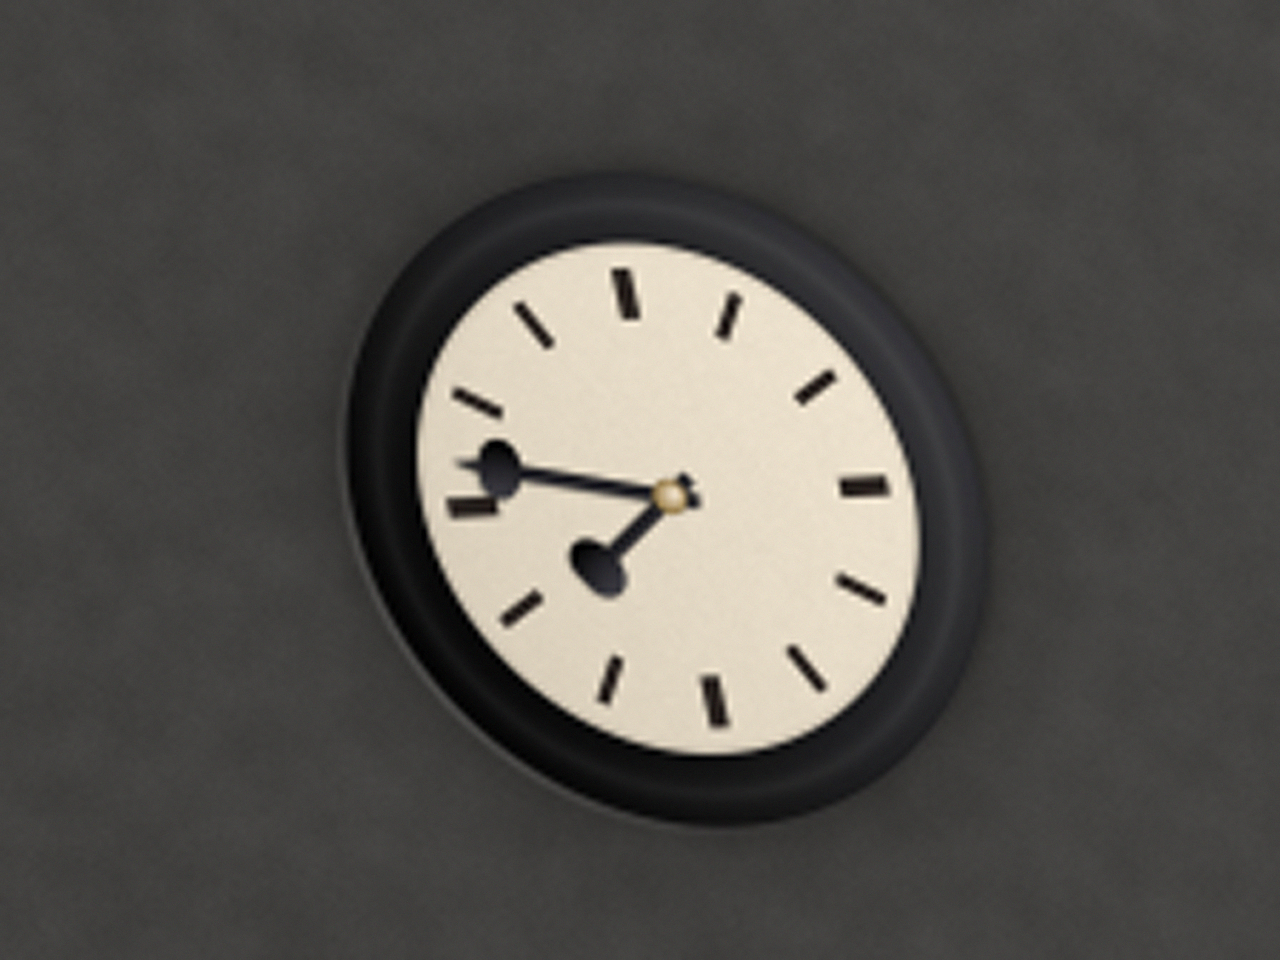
7h47
